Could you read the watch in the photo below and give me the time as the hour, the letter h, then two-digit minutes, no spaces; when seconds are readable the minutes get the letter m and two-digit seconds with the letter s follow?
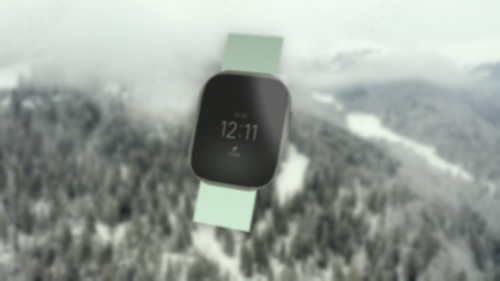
12h11
